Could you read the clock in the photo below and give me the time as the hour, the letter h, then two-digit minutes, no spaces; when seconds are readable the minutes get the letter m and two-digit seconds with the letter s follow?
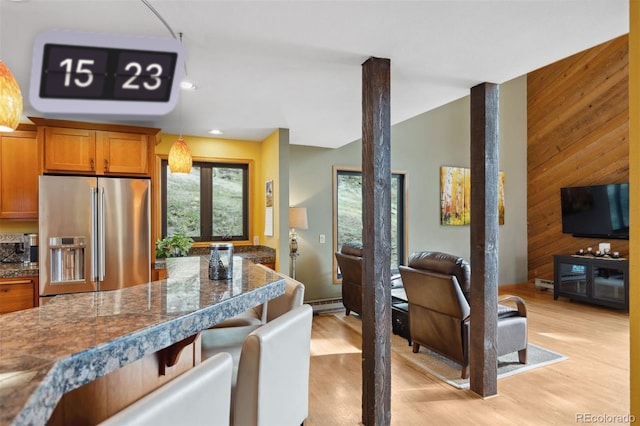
15h23
